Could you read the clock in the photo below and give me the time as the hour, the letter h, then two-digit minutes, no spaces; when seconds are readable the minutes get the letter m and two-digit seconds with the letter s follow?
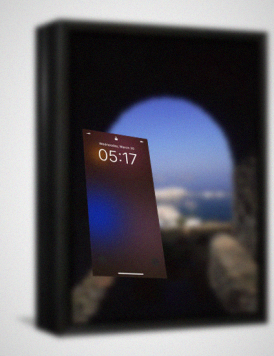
5h17
